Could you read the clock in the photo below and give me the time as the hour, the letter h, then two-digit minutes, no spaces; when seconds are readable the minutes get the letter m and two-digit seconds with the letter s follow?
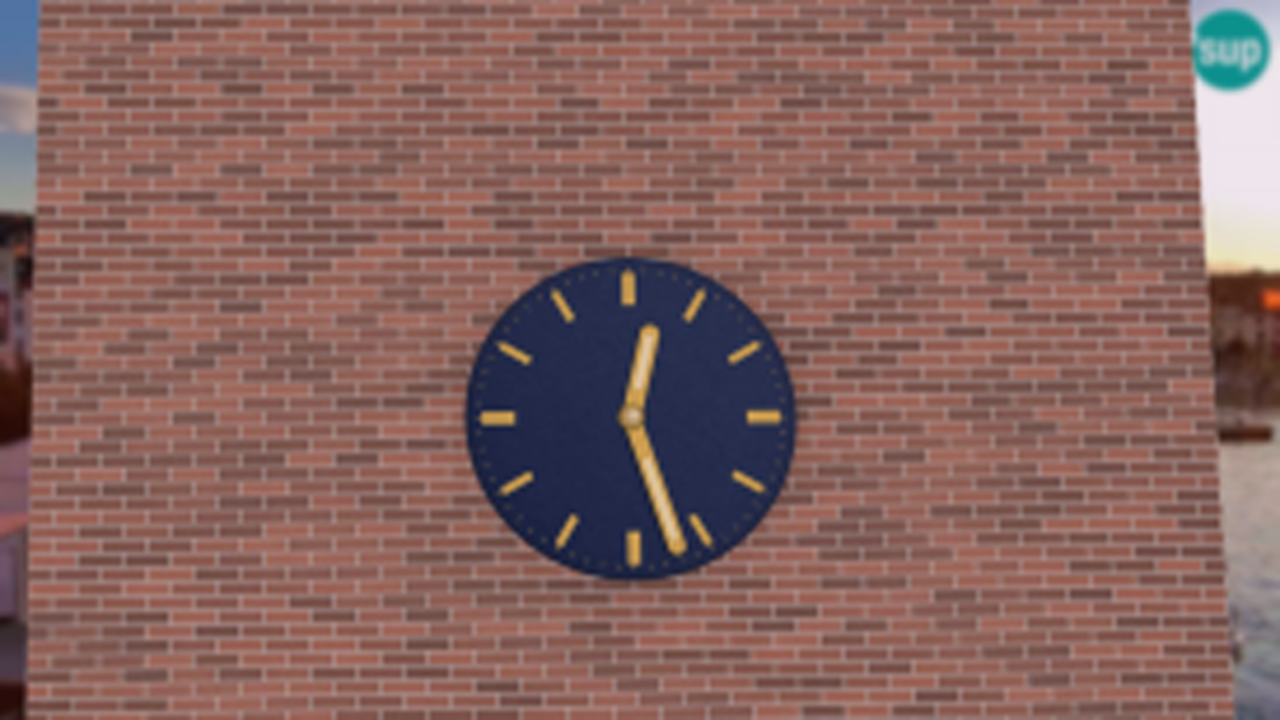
12h27
